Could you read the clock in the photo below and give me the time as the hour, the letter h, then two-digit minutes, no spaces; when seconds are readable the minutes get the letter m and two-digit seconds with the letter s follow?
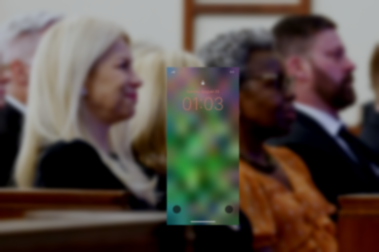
1h03
